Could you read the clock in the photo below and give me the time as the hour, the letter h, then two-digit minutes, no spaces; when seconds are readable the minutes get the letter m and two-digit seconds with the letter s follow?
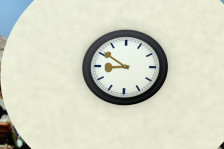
8h51
